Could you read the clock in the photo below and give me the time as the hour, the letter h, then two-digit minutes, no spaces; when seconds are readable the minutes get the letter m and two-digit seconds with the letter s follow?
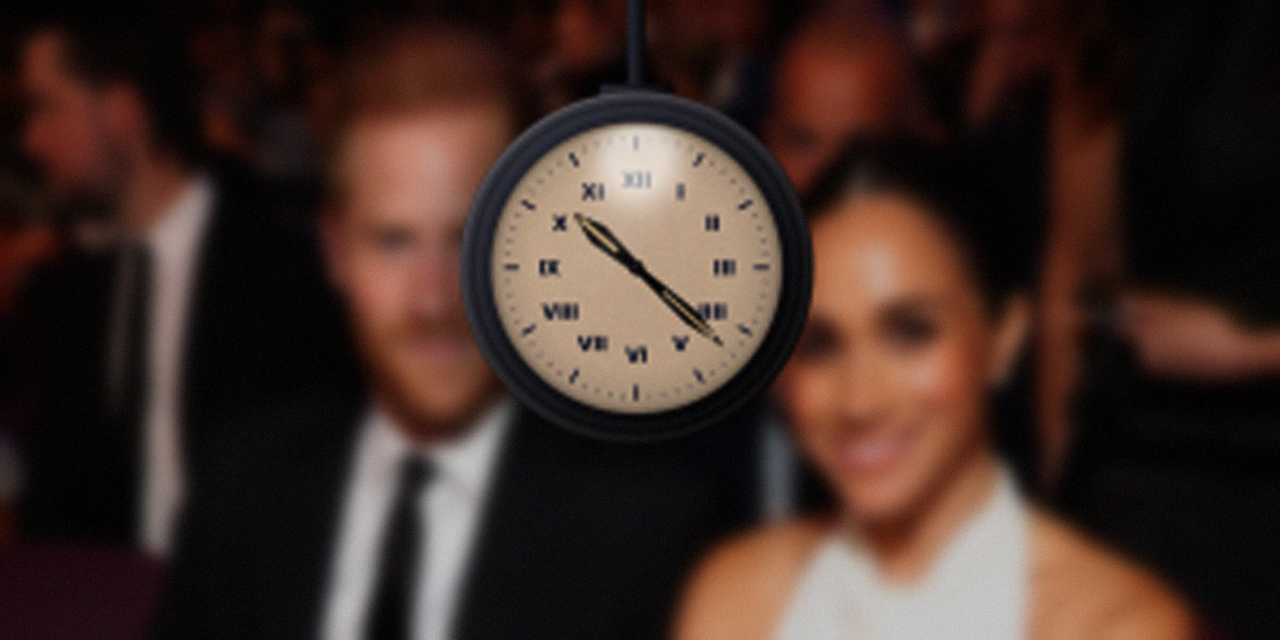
10h22
